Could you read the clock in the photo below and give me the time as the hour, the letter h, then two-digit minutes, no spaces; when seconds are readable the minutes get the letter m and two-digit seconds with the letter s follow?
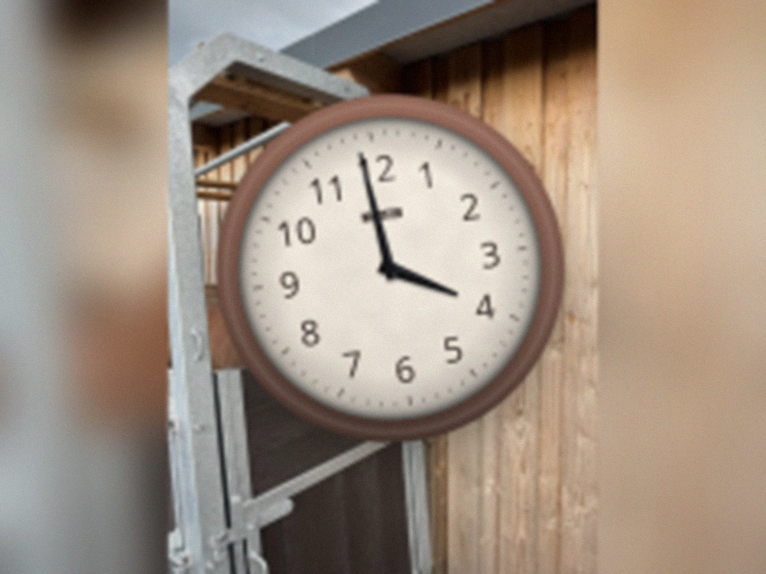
3h59
